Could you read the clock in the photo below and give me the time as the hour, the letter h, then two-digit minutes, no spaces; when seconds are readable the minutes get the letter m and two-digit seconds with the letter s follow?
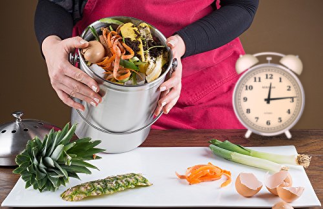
12h14
